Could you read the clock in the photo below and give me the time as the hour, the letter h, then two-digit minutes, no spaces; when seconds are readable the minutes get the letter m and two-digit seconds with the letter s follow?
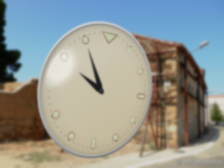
9h55
